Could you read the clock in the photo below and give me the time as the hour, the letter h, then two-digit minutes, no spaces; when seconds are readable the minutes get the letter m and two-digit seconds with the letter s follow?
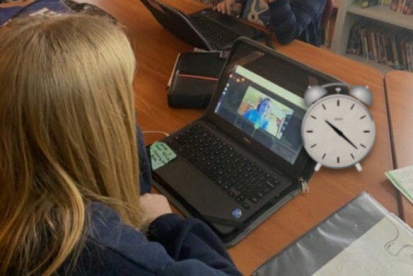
10h22
